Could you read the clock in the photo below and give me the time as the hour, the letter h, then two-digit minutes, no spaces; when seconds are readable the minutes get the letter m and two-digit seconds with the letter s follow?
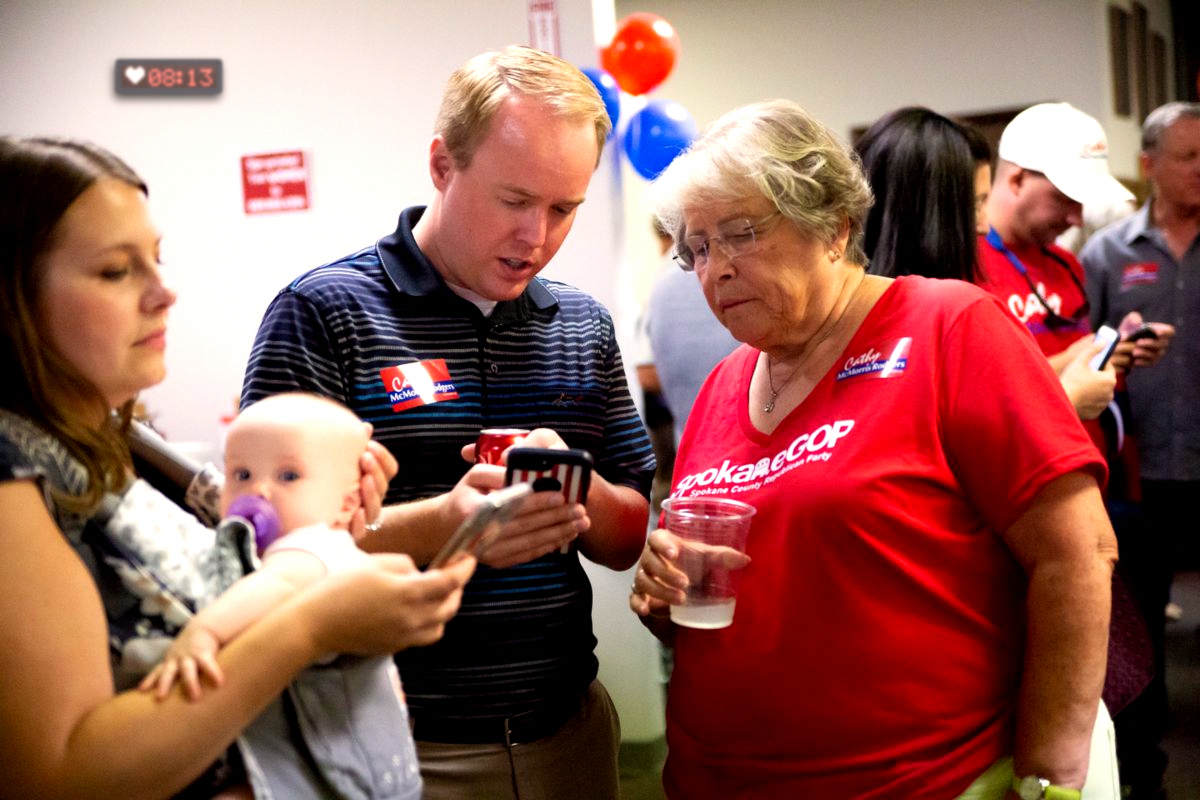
8h13
